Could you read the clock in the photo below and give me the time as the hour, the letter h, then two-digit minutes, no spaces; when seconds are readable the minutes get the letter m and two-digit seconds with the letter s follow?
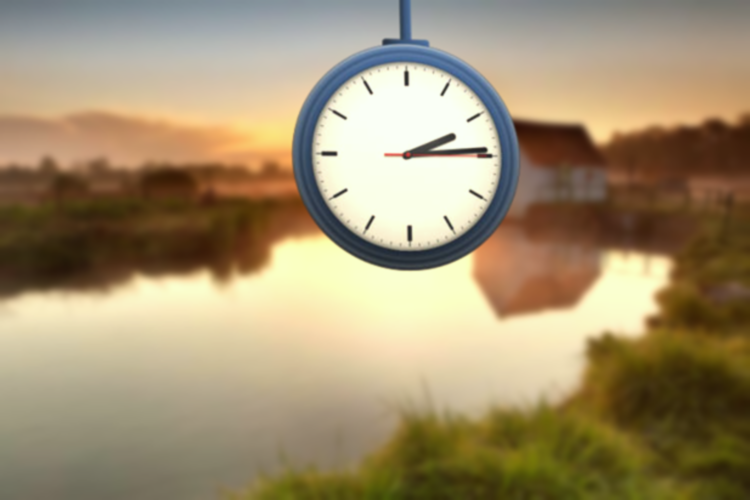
2h14m15s
